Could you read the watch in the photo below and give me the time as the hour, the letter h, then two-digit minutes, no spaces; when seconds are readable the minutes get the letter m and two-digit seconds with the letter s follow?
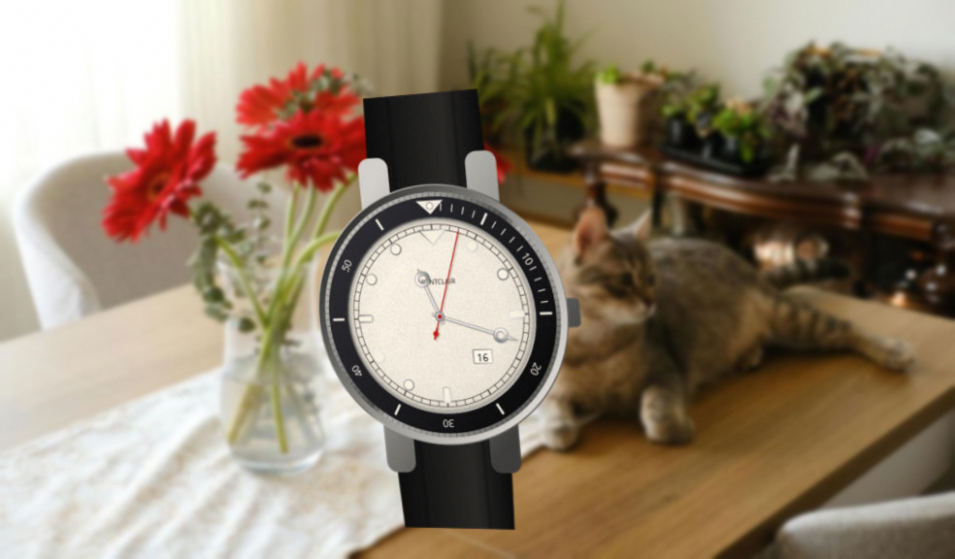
11h18m03s
